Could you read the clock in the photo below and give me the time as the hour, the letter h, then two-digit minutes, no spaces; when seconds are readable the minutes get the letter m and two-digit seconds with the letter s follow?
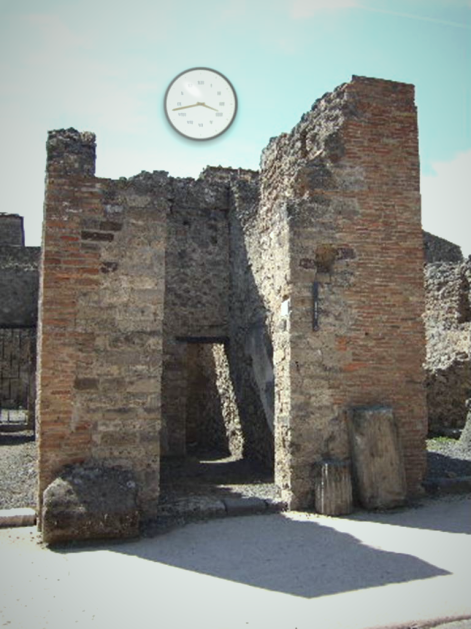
3h43
